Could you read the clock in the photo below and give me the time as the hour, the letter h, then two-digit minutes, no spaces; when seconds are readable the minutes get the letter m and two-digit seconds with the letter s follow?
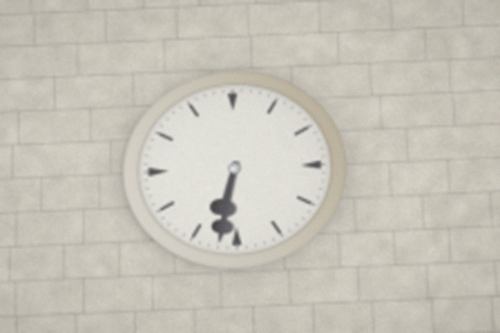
6h32
